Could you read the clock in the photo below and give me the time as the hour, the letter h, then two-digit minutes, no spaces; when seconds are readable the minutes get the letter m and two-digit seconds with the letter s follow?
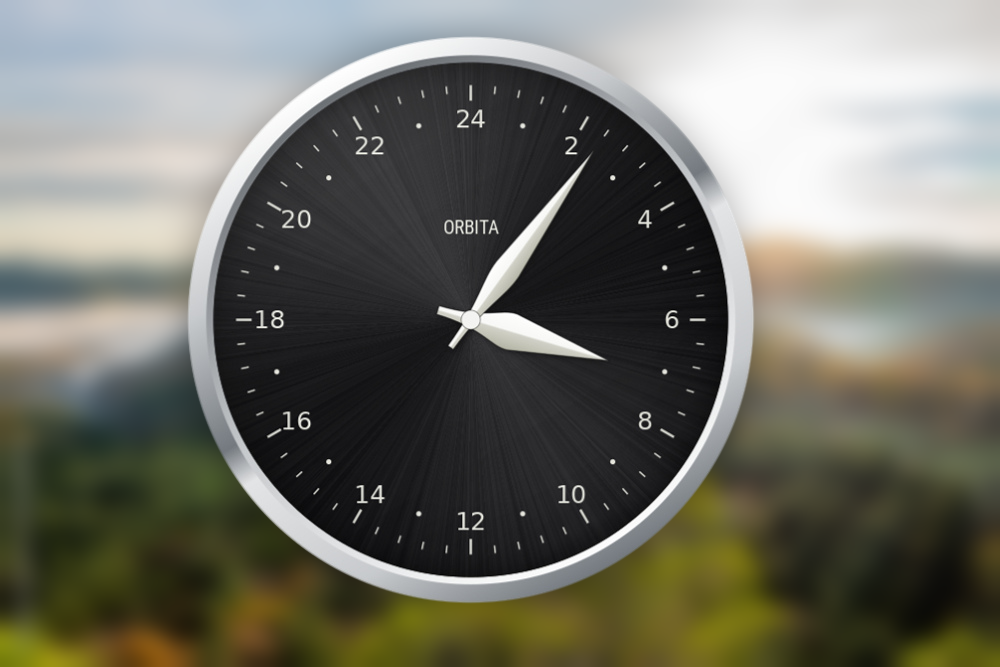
7h06
